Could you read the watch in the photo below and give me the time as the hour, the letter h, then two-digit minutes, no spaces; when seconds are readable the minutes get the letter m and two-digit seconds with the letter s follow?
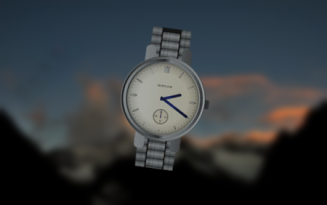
2h20
